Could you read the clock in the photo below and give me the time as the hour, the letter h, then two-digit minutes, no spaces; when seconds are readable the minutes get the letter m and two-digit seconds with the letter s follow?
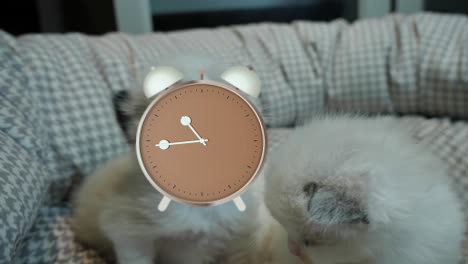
10h44
